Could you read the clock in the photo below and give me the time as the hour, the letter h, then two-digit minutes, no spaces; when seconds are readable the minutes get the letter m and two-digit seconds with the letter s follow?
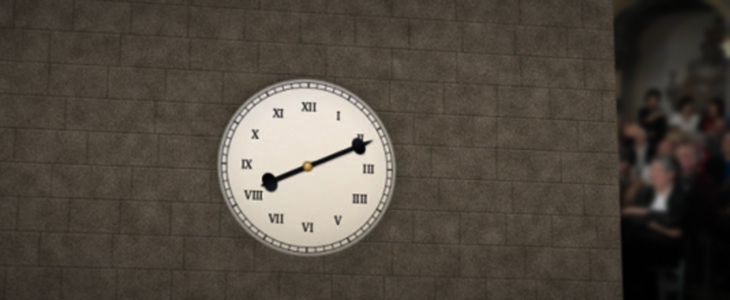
8h11
